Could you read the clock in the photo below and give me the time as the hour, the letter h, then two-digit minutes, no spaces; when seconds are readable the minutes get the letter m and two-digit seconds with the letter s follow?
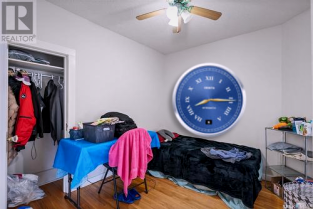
8h15
